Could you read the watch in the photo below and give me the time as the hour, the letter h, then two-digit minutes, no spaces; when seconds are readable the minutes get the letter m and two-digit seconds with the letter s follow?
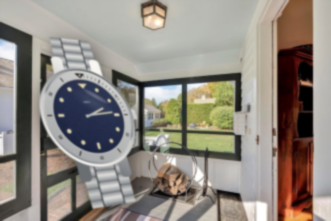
2h14
